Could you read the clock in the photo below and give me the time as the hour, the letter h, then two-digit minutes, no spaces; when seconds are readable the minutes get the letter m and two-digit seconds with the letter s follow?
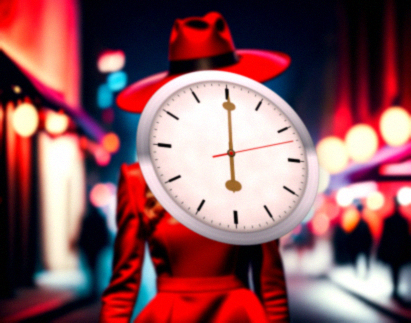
6h00m12s
